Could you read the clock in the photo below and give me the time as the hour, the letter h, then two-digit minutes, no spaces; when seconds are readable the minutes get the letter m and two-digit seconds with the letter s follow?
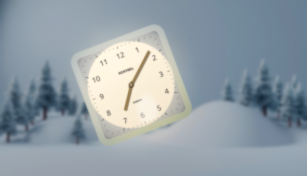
7h08
